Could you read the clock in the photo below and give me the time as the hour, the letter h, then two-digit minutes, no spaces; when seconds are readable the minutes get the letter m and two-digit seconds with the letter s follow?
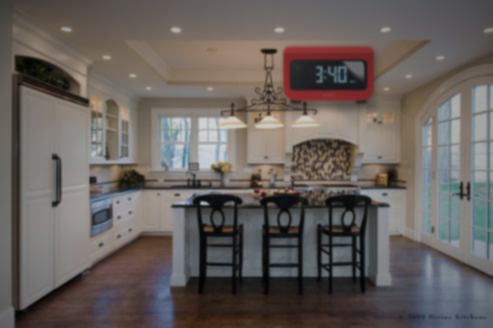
3h40
